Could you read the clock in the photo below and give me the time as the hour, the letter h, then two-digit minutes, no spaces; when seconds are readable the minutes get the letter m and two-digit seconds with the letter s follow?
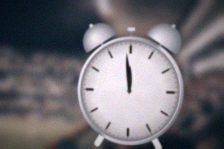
11h59
